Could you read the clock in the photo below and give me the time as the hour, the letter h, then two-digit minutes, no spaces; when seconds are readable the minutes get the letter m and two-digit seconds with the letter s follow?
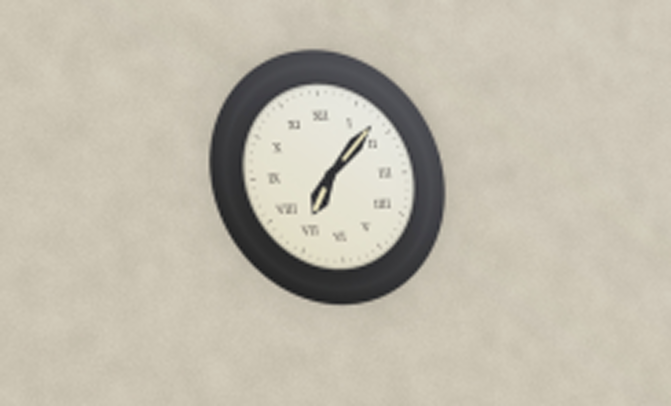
7h08
